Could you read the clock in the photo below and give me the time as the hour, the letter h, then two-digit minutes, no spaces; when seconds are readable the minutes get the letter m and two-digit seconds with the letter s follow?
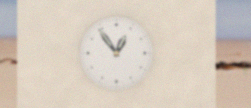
12h54
